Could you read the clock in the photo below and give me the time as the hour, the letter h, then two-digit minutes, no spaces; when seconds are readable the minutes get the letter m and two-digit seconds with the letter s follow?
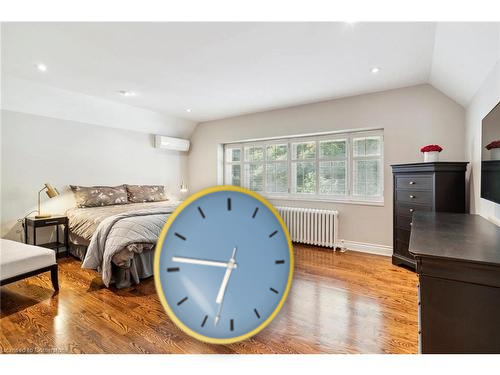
6h46m33s
